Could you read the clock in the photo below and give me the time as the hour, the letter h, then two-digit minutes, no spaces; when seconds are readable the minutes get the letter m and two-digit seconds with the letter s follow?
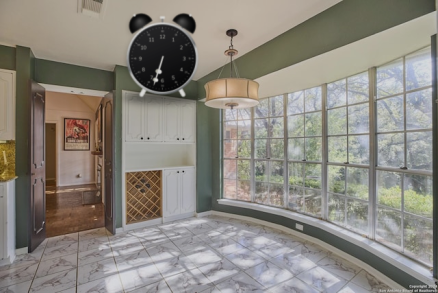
6h33
